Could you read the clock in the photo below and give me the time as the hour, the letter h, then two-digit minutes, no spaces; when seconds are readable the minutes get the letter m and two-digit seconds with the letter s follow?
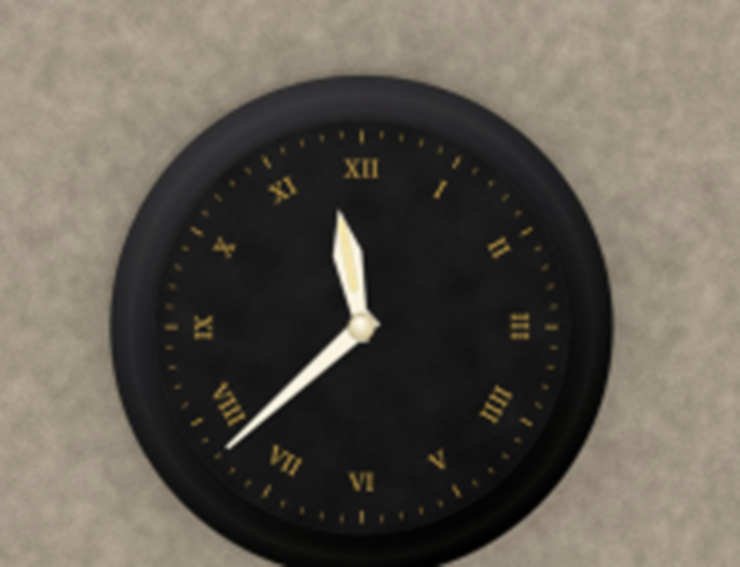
11h38
